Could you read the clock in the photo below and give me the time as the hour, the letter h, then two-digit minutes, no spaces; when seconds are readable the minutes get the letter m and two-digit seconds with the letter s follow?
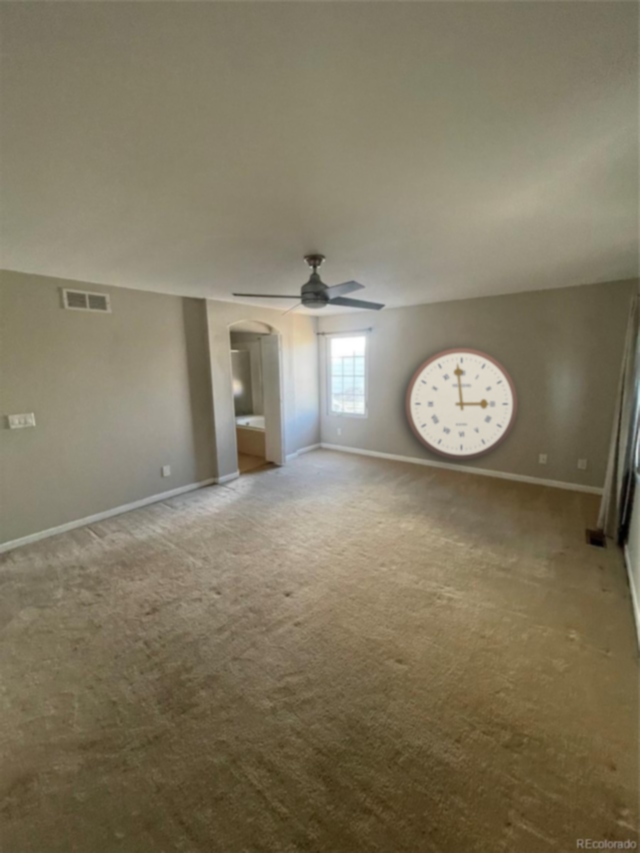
2h59
